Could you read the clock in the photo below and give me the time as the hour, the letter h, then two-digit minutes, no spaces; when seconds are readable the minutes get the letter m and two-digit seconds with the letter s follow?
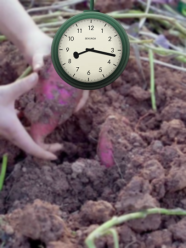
8h17
